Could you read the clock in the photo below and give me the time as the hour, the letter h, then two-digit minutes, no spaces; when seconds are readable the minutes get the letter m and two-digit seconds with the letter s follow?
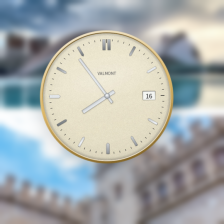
7h54
